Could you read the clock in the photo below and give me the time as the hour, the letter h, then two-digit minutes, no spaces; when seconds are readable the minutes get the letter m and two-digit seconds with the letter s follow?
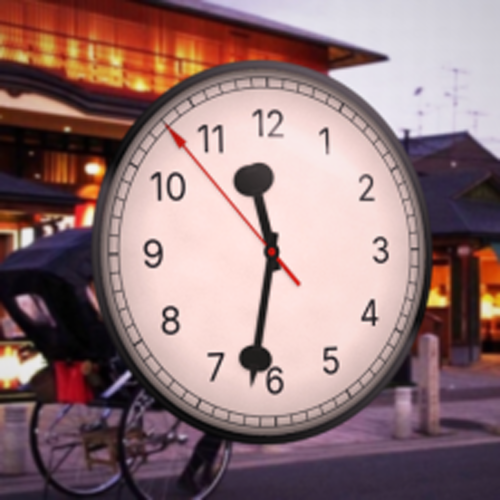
11h31m53s
